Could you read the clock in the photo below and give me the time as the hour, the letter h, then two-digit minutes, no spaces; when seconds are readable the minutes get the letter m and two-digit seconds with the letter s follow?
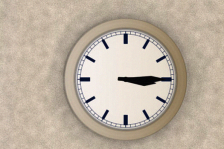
3h15
